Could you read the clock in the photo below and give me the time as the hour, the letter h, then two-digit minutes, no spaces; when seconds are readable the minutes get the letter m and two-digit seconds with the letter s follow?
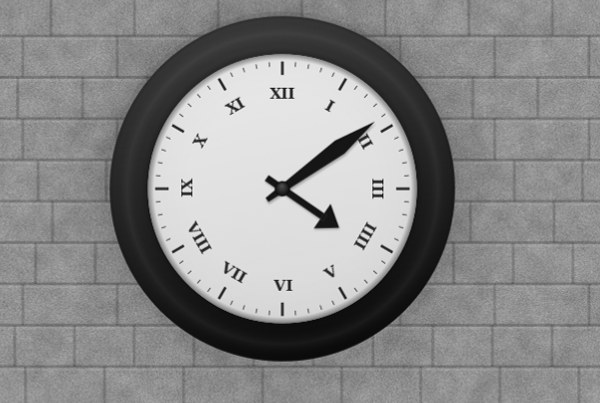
4h09
